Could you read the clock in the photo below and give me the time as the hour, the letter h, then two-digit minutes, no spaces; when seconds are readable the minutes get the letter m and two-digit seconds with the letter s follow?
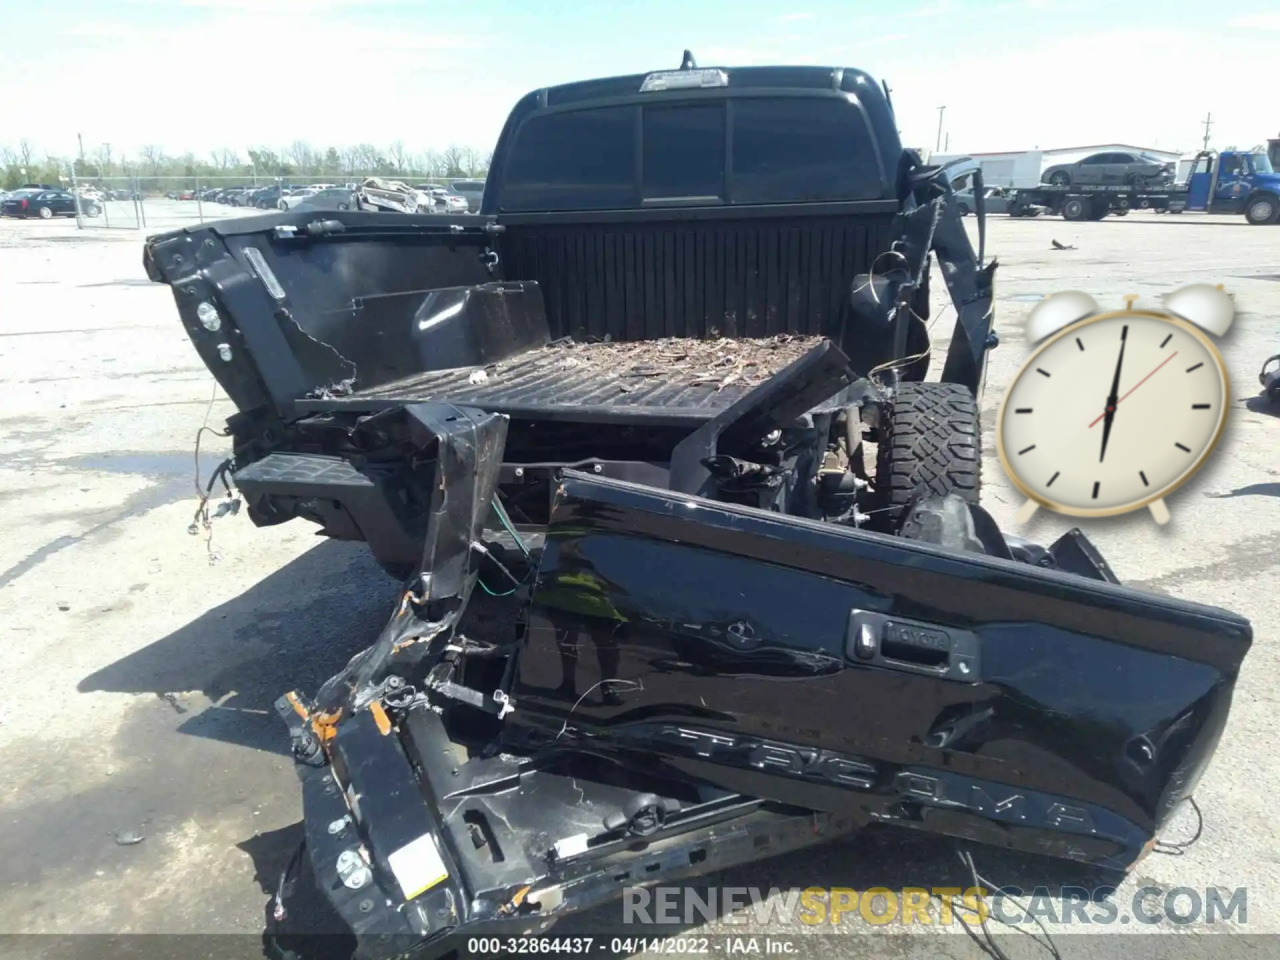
6h00m07s
